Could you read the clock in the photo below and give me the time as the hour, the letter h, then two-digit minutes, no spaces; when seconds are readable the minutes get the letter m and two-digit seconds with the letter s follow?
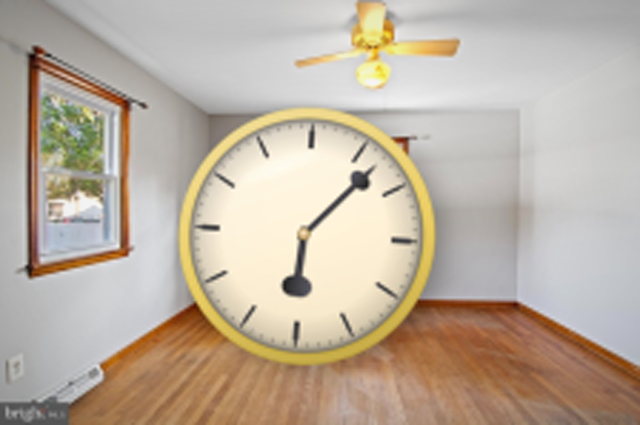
6h07
